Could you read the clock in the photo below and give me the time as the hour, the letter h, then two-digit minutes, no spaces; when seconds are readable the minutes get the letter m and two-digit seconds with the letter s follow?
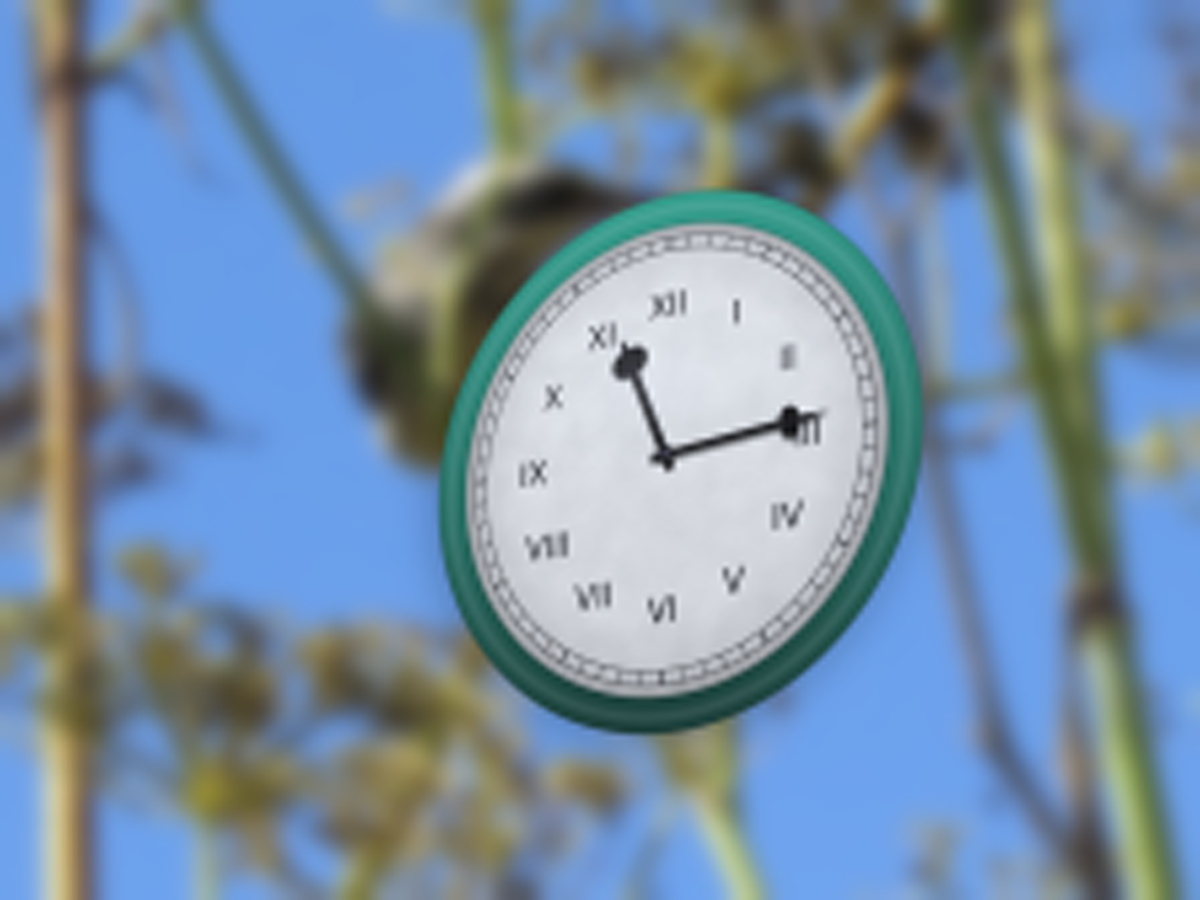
11h14
